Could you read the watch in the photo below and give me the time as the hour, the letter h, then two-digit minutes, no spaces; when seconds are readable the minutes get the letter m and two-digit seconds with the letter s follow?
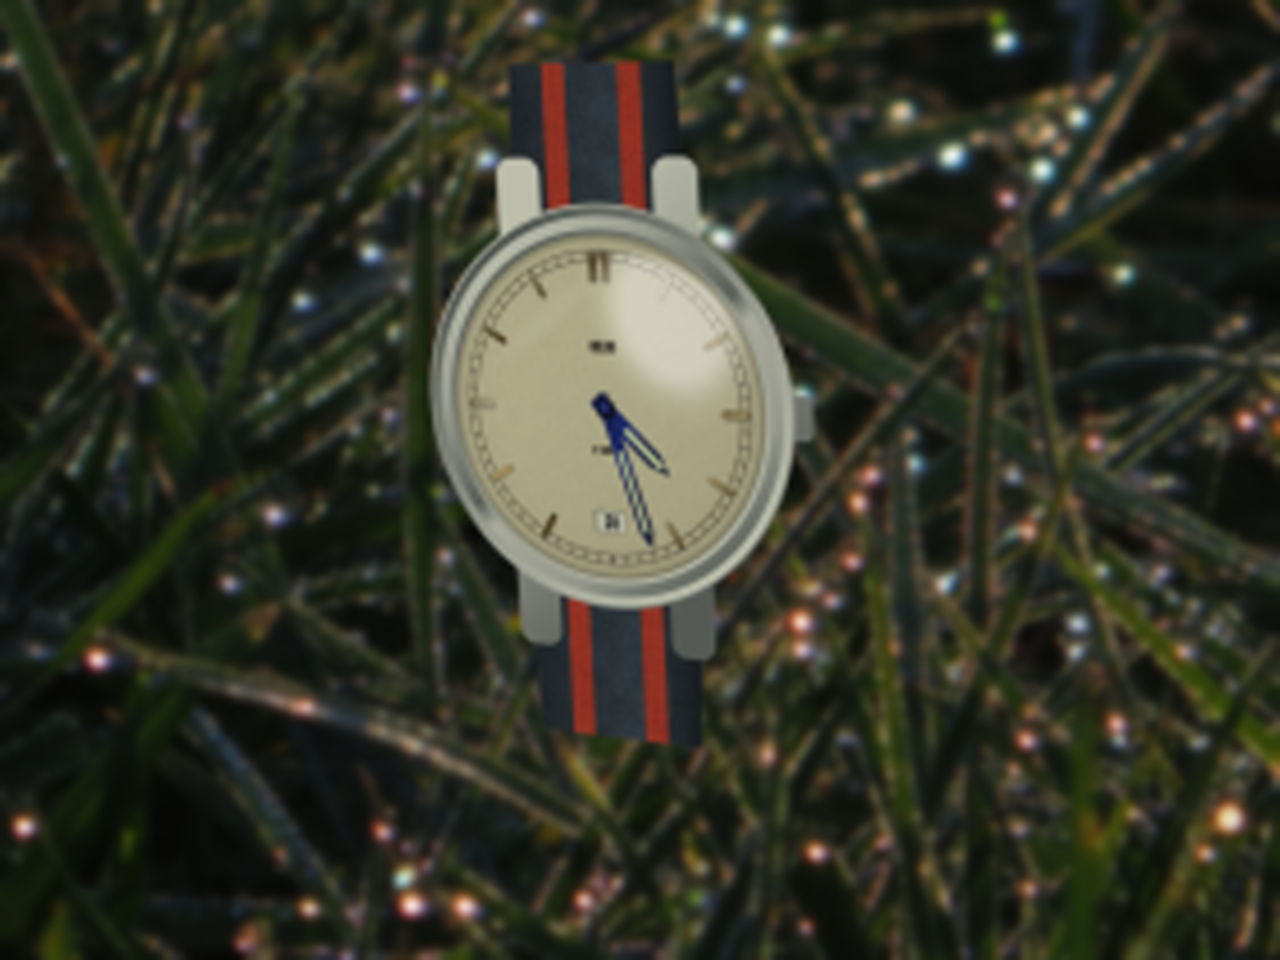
4h27
